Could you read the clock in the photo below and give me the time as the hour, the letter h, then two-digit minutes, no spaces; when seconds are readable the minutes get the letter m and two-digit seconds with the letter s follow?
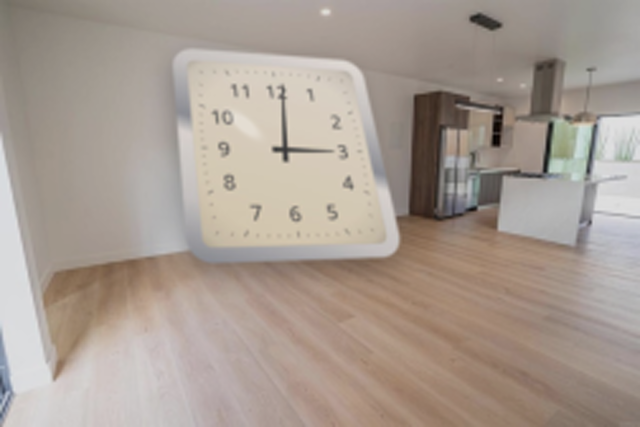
3h01
